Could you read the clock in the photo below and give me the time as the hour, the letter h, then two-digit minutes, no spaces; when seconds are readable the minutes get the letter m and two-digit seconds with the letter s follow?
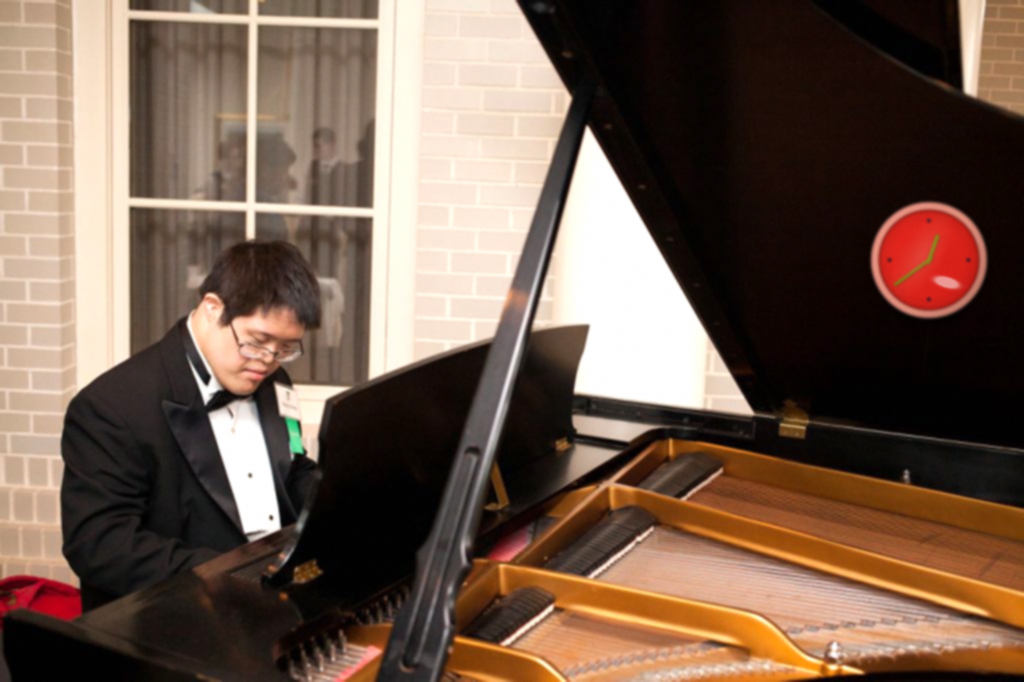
12h39
